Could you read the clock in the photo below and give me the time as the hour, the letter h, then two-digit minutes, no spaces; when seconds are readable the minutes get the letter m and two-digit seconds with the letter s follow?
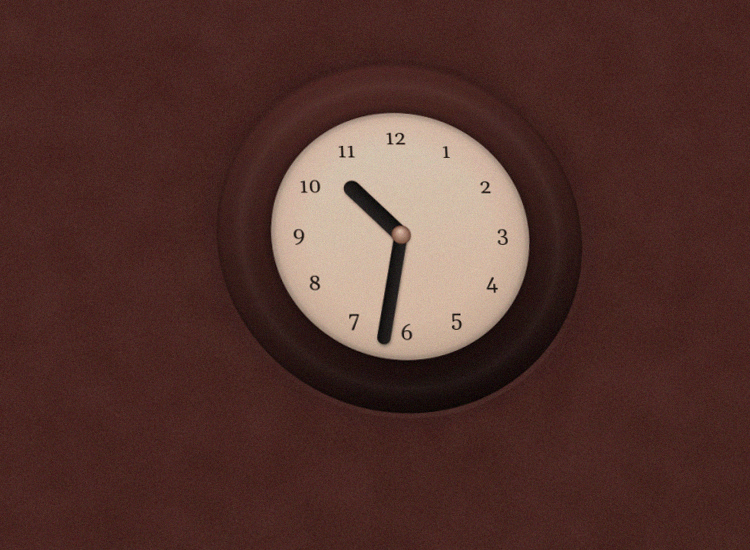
10h32
